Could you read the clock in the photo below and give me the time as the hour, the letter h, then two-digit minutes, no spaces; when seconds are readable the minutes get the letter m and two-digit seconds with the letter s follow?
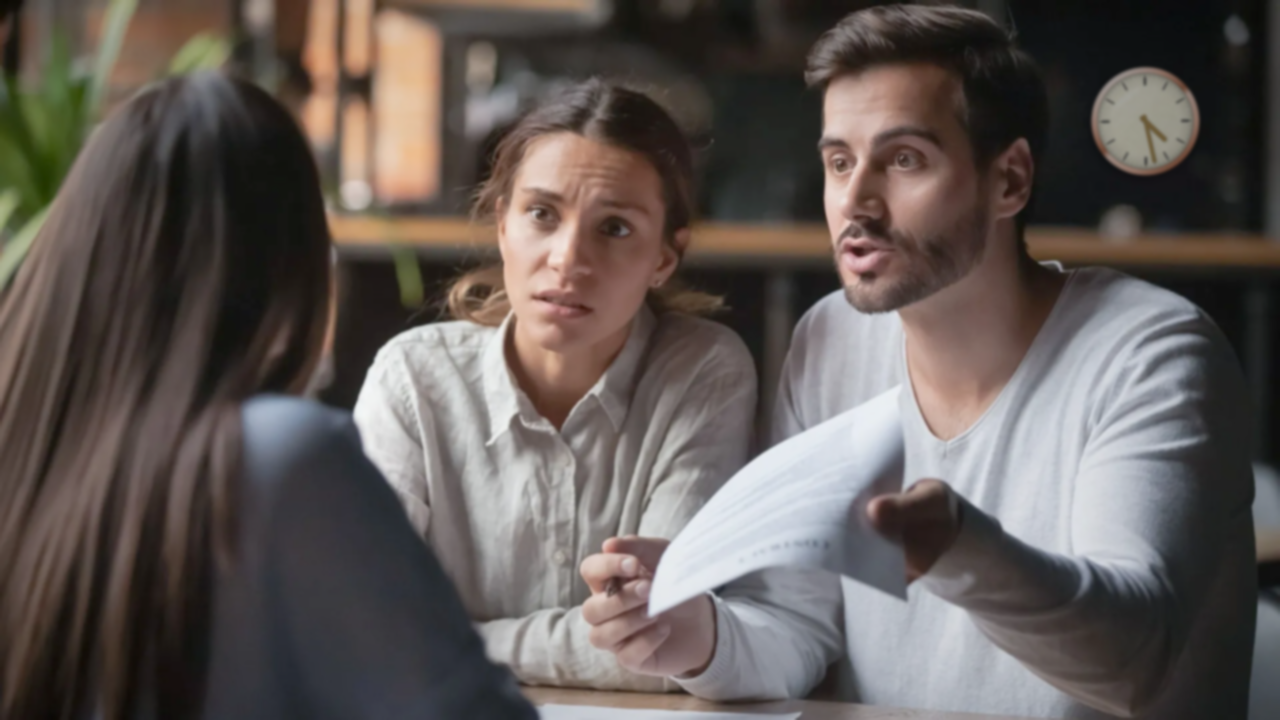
4h28
